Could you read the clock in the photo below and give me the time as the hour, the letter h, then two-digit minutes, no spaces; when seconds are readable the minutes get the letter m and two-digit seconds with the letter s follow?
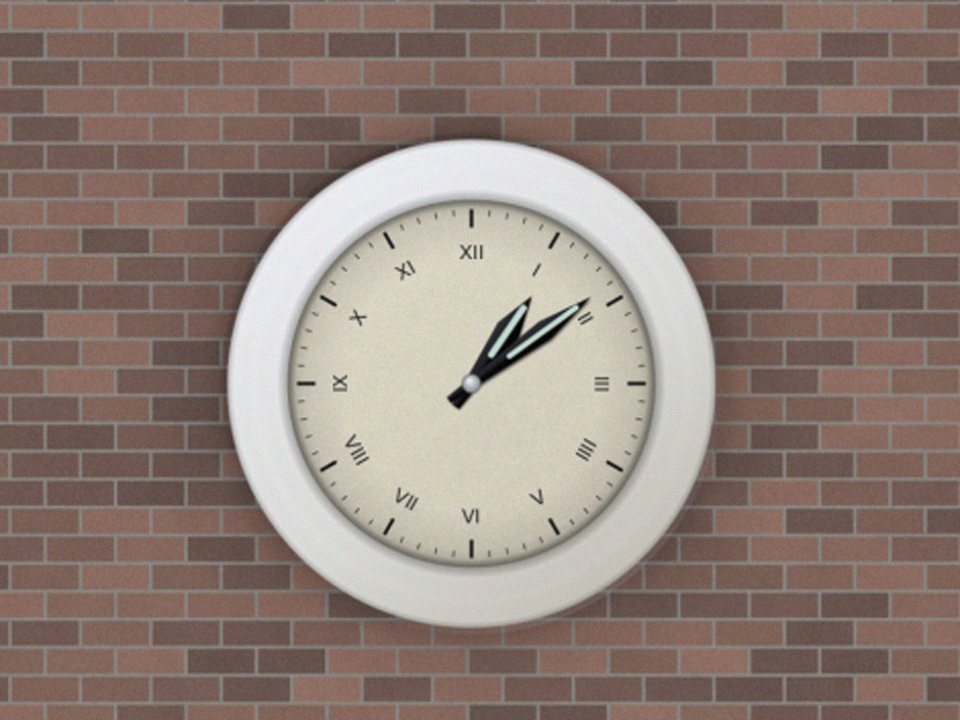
1h09
